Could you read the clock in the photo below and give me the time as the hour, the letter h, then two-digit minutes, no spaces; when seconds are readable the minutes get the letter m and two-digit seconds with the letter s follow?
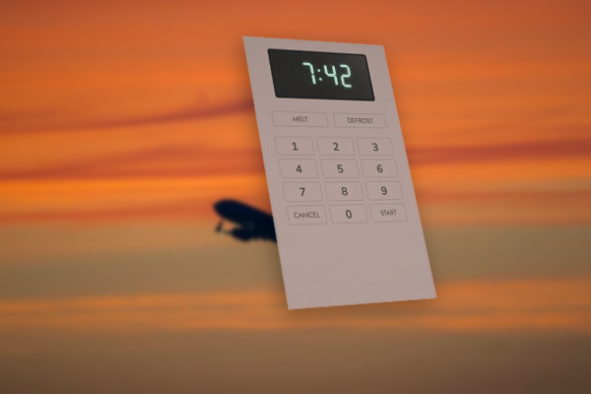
7h42
